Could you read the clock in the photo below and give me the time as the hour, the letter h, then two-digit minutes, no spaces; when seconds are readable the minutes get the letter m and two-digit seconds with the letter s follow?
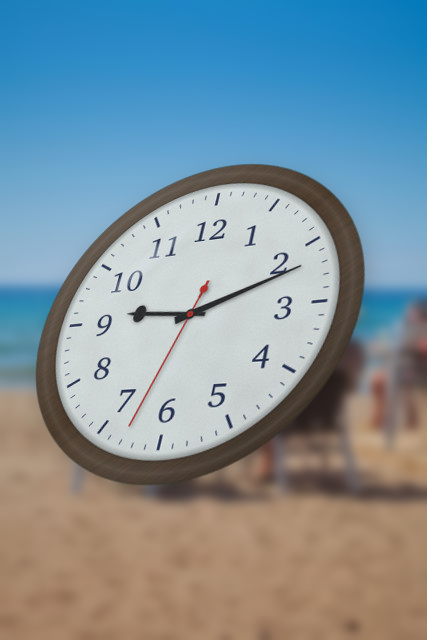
9h11m33s
